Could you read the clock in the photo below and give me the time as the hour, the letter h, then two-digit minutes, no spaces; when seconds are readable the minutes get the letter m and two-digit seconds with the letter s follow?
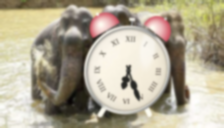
6h26
